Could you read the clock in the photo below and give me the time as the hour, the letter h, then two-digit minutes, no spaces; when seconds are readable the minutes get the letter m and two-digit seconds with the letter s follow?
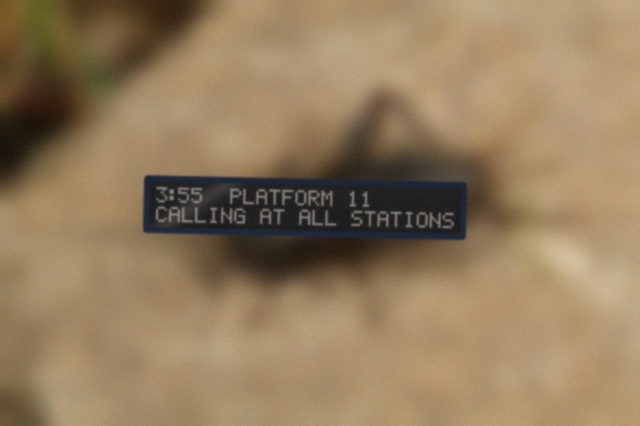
3h55
